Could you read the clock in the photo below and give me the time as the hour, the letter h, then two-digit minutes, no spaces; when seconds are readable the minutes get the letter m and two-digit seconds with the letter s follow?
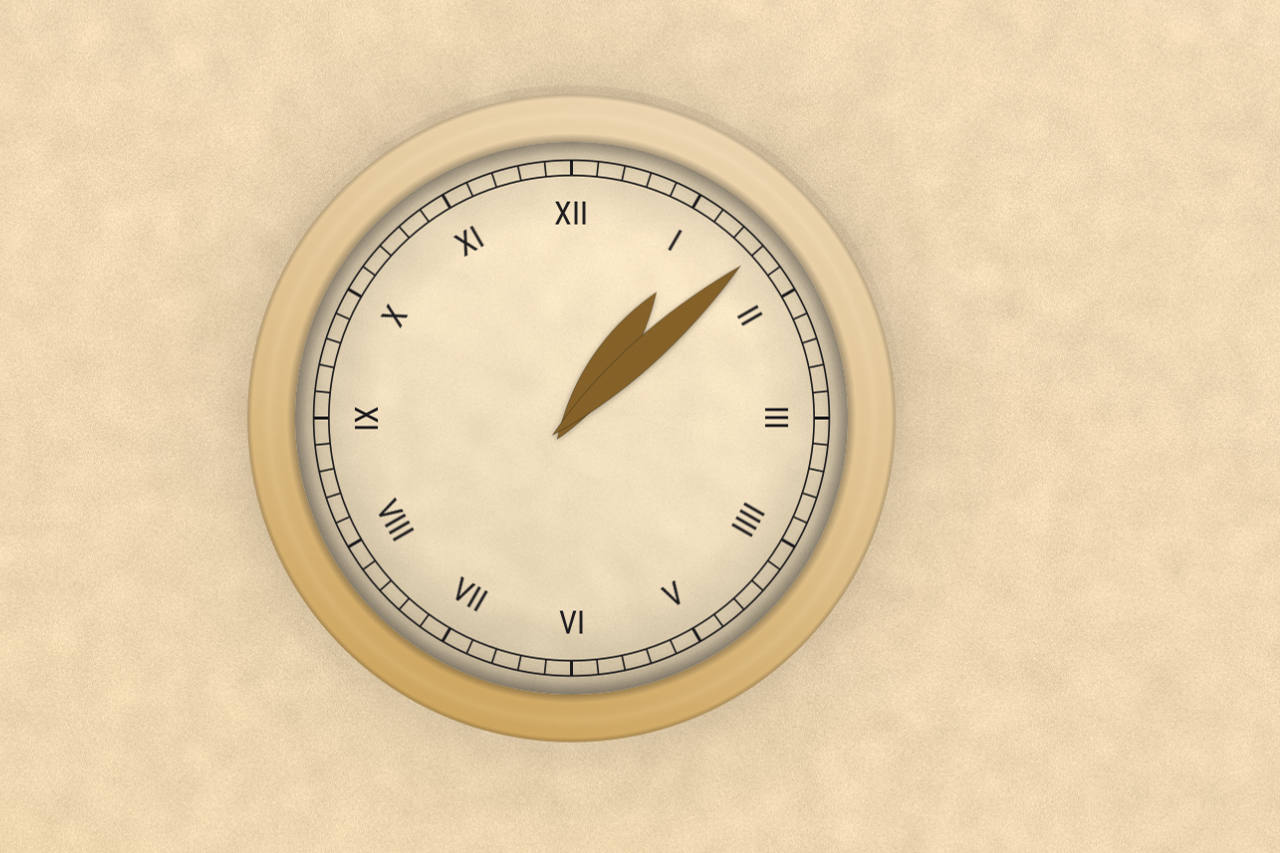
1h08
